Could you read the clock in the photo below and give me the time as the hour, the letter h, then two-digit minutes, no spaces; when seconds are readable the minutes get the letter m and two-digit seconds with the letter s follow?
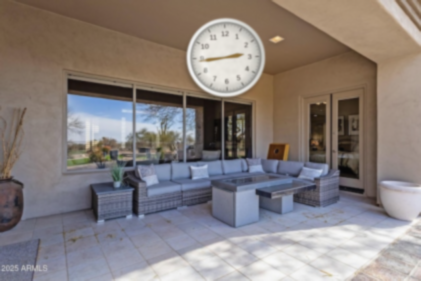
2h44
